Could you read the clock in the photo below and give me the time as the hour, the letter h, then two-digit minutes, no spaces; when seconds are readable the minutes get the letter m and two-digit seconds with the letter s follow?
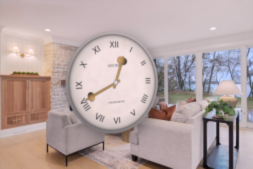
12h41
